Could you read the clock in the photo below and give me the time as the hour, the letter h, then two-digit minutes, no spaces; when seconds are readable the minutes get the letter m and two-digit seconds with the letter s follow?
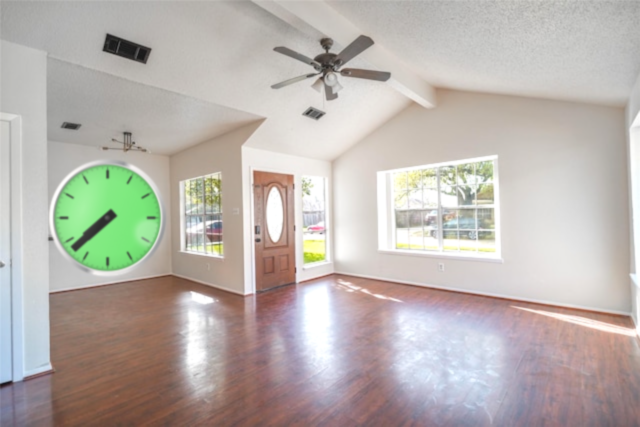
7h38
